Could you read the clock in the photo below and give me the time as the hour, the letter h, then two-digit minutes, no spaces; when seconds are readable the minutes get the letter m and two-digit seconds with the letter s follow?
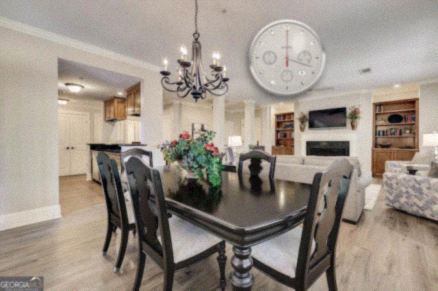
7h18
